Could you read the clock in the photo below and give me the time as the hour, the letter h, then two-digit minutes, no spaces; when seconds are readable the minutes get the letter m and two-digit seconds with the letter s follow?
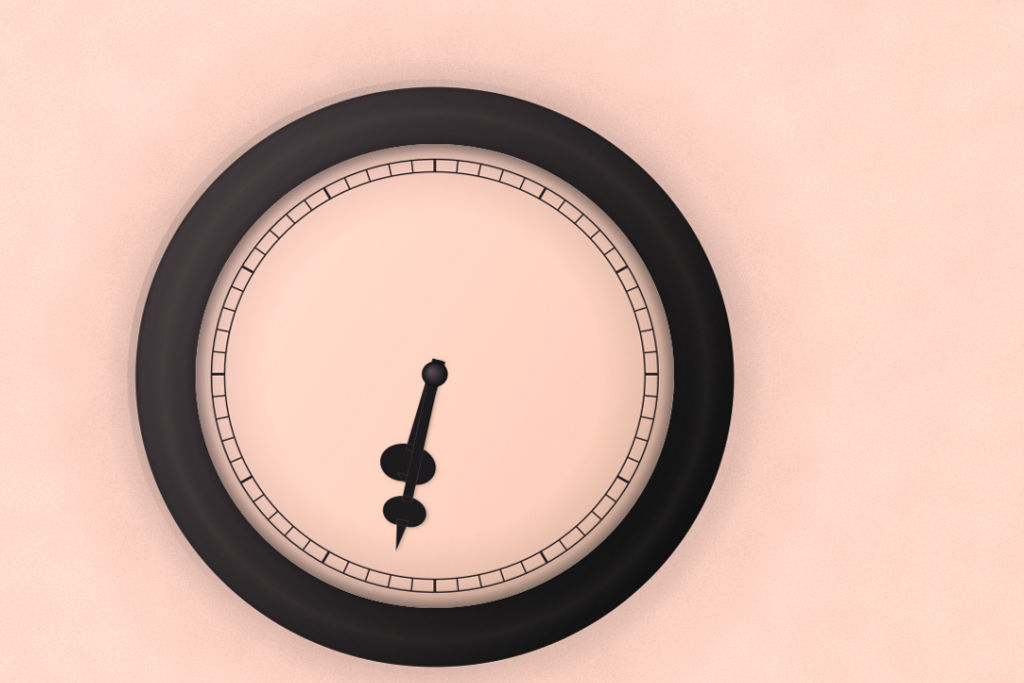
6h32
